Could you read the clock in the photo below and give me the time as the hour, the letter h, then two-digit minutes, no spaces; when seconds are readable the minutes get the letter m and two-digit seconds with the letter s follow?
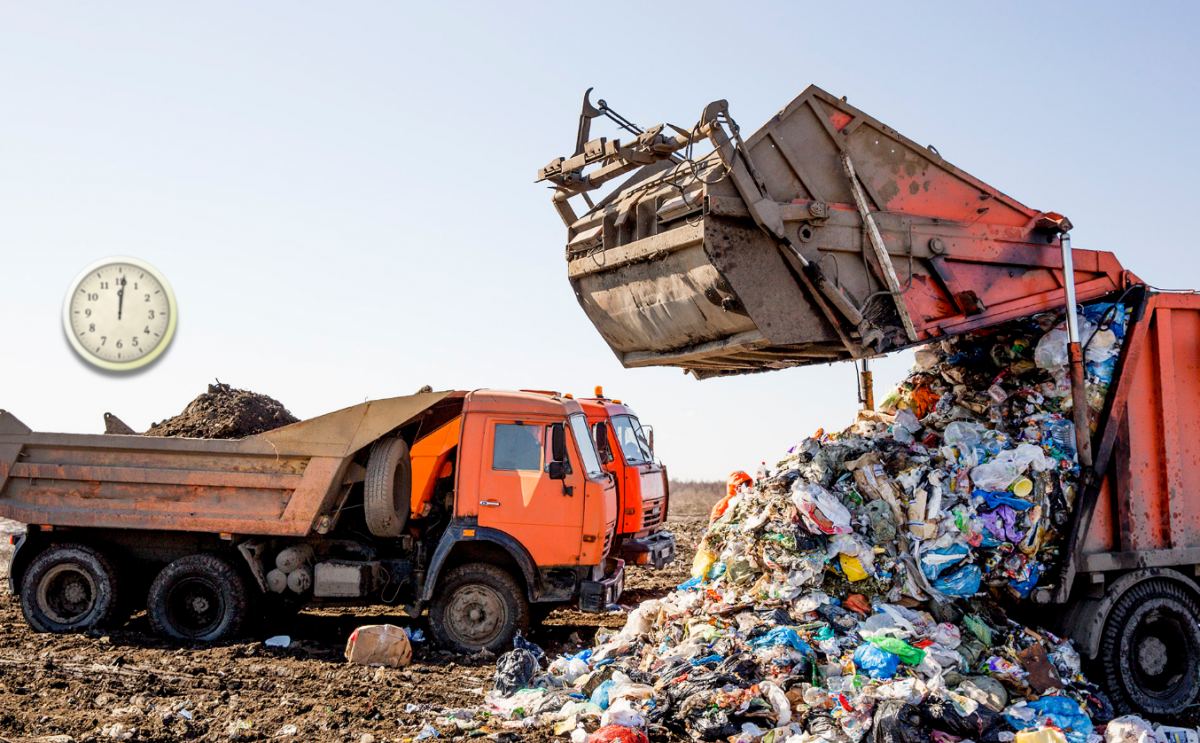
12h01
